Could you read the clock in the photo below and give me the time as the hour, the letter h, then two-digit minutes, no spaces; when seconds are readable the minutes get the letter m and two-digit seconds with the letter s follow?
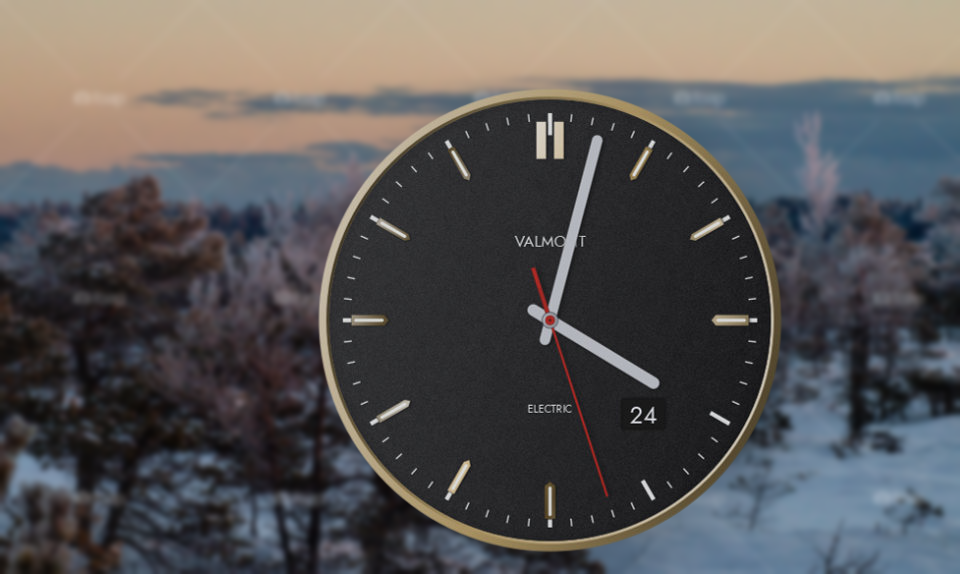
4h02m27s
